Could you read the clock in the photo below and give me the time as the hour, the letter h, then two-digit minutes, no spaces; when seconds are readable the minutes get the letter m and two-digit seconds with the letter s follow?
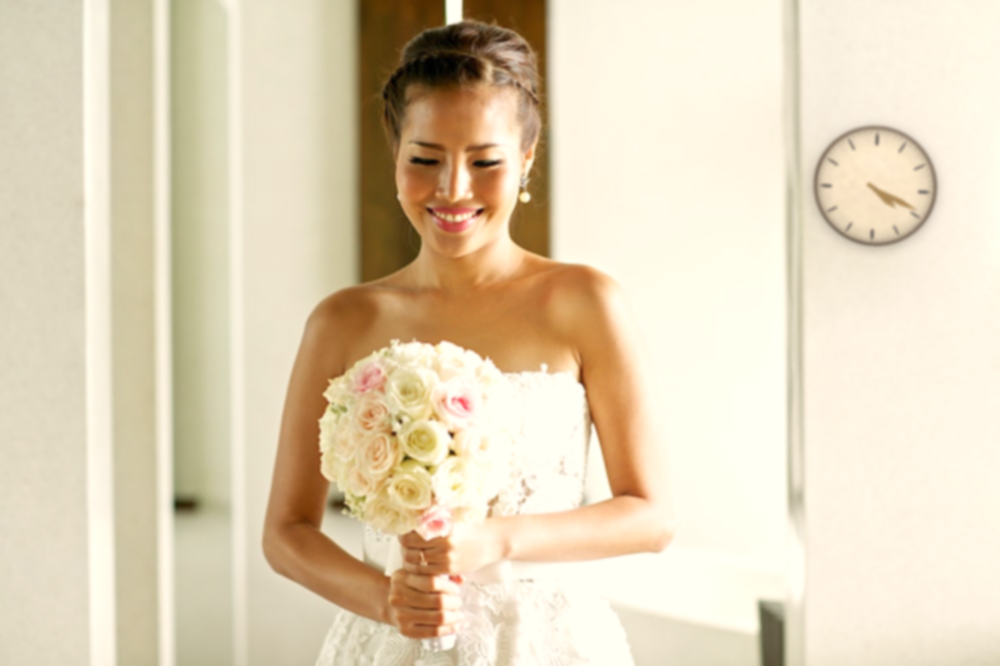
4h19
